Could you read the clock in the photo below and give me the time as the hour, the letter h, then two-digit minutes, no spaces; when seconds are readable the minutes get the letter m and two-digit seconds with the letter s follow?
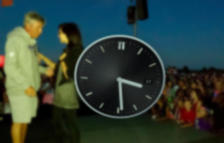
3h29
